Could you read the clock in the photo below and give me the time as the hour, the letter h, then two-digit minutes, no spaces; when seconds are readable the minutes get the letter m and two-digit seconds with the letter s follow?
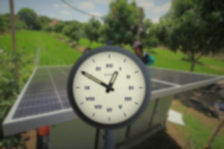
12h50
